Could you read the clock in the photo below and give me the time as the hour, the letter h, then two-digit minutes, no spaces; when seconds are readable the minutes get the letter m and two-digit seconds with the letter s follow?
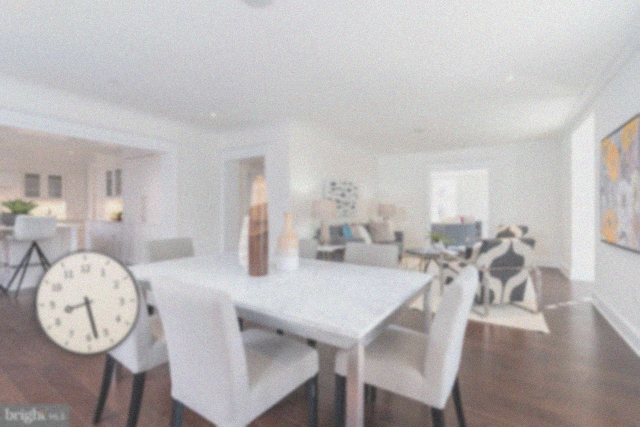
8h28
